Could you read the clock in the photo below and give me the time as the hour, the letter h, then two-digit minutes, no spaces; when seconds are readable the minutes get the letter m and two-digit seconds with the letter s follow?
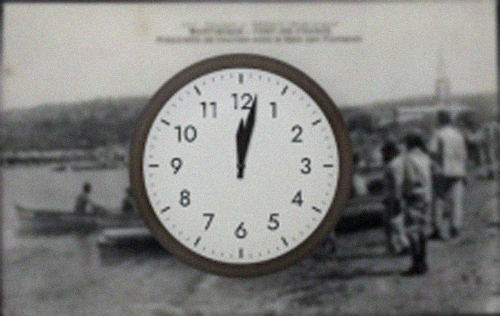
12h02
